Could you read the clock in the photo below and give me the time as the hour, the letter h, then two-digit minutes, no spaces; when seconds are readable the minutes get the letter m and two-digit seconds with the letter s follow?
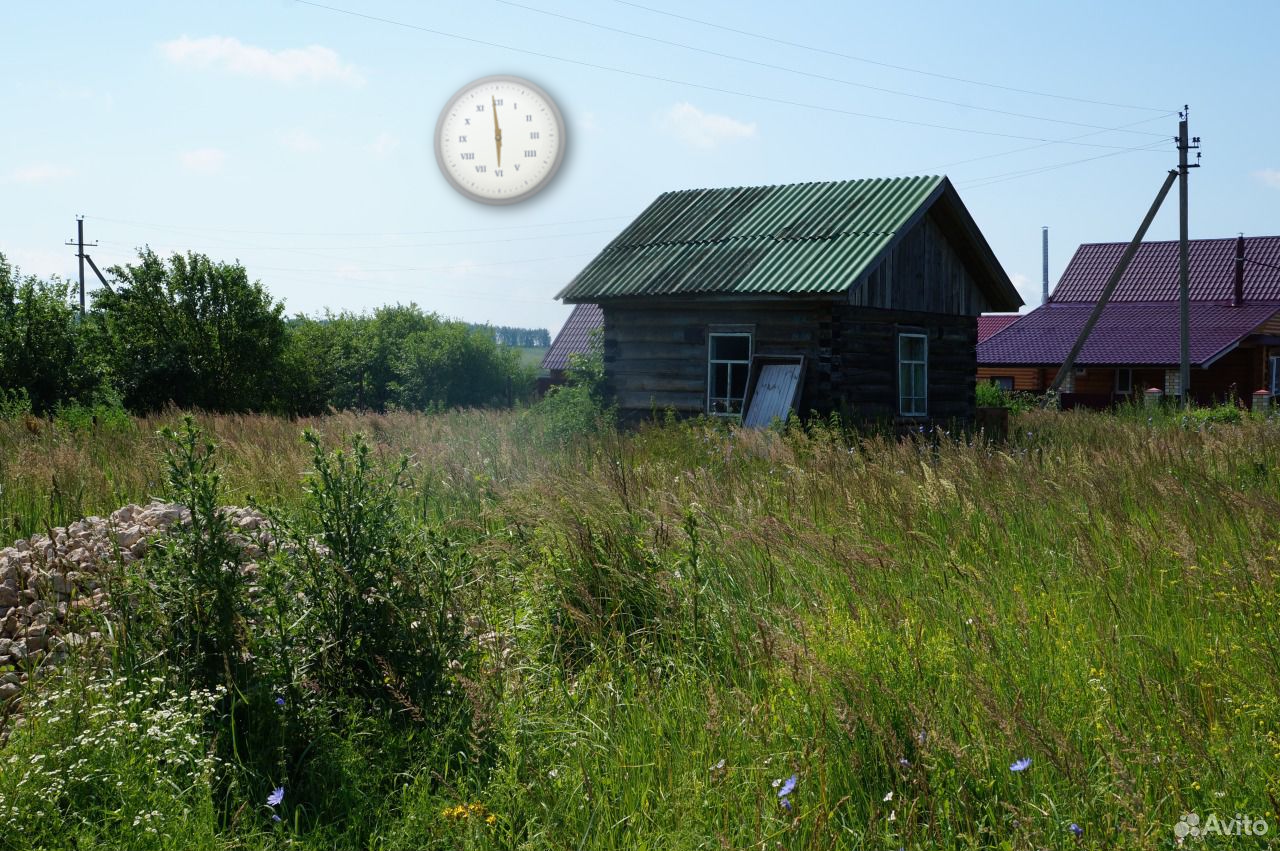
5h59
